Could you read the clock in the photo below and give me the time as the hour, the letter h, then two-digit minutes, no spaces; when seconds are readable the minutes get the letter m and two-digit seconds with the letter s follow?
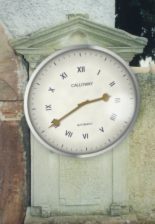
2h40
